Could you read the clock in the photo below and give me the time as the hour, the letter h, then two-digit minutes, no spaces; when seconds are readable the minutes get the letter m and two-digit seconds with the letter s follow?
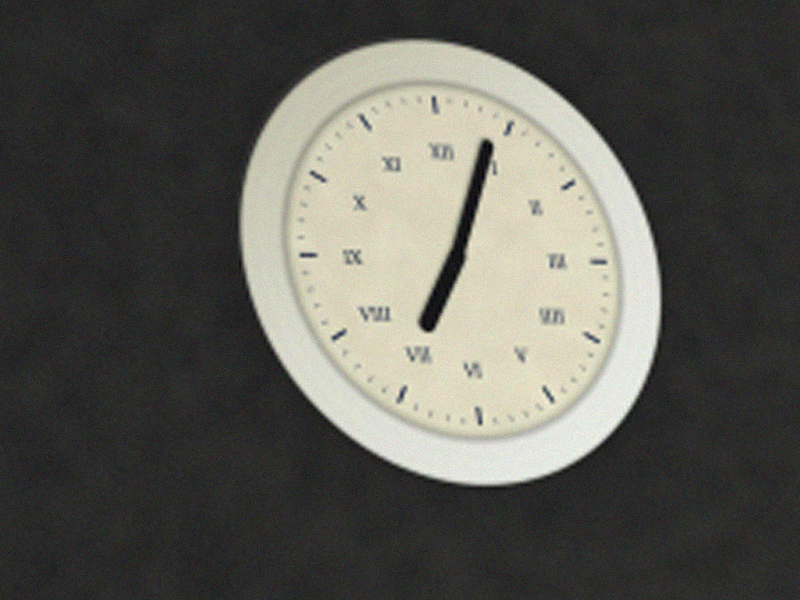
7h04
